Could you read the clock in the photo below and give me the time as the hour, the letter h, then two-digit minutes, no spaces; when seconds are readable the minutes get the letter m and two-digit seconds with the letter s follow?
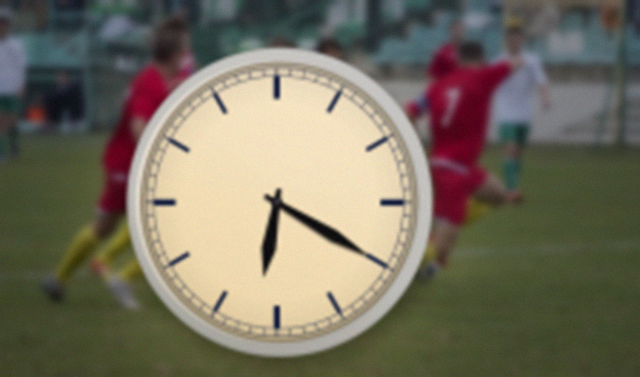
6h20
